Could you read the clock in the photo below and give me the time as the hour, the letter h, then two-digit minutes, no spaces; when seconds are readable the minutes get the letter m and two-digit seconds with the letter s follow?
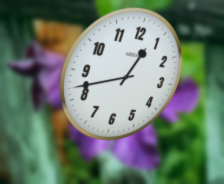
12h42
